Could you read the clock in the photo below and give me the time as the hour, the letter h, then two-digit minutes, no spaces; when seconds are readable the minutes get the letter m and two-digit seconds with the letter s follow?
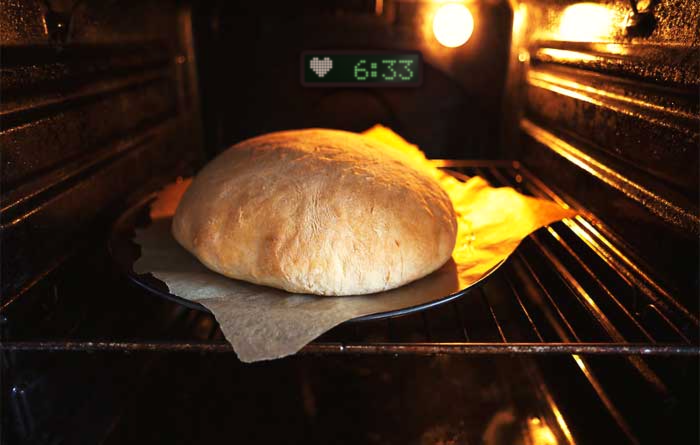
6h33
